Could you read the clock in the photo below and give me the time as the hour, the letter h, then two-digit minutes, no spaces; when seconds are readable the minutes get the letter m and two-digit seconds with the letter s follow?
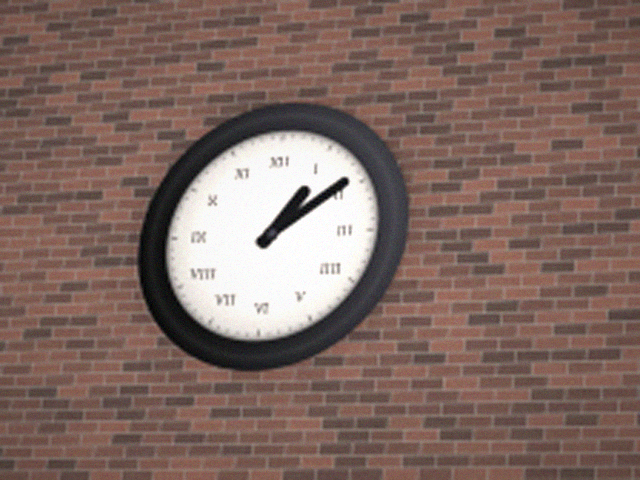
1h09
